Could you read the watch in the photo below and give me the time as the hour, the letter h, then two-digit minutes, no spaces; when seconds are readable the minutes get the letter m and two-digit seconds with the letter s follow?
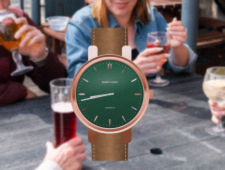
8h43
